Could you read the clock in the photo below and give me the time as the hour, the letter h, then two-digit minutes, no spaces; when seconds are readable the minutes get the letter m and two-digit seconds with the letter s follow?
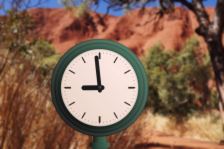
8h59
